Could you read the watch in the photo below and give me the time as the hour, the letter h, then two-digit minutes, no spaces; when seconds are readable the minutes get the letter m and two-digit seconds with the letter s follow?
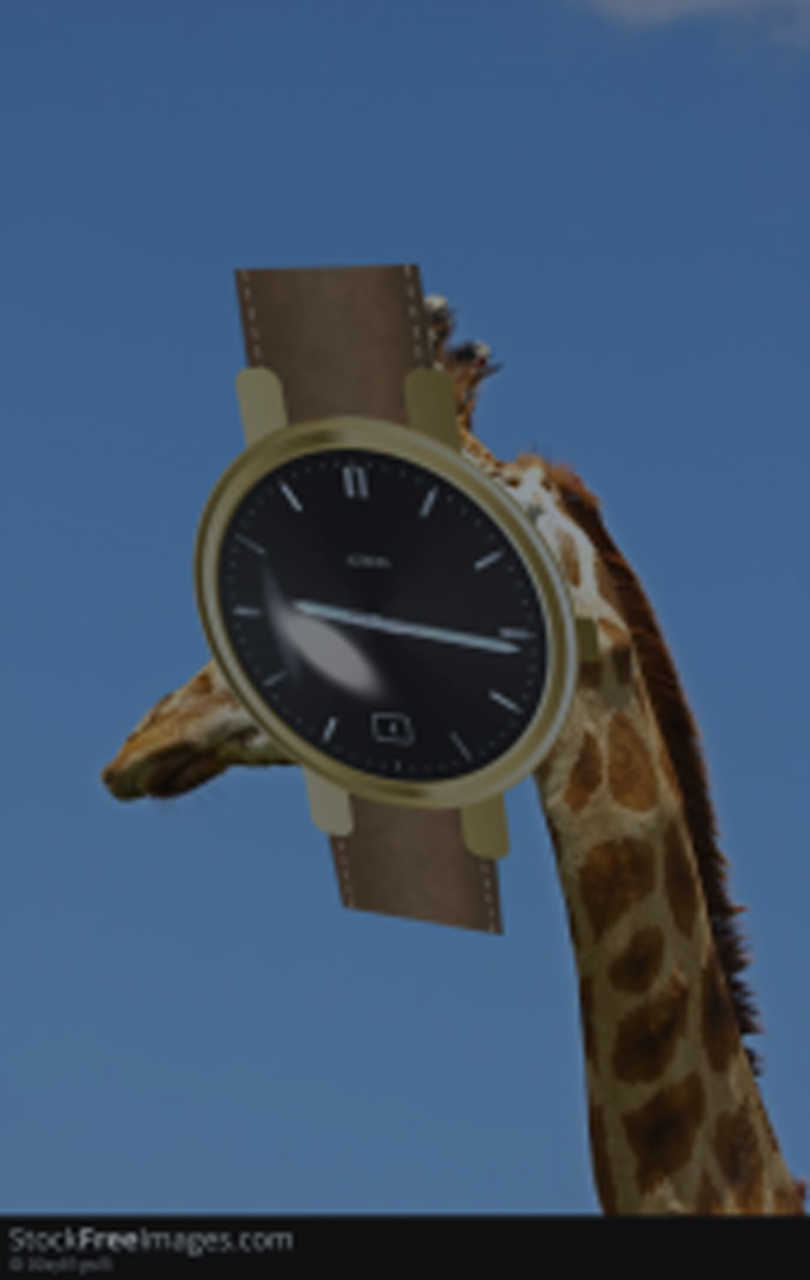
9h16
